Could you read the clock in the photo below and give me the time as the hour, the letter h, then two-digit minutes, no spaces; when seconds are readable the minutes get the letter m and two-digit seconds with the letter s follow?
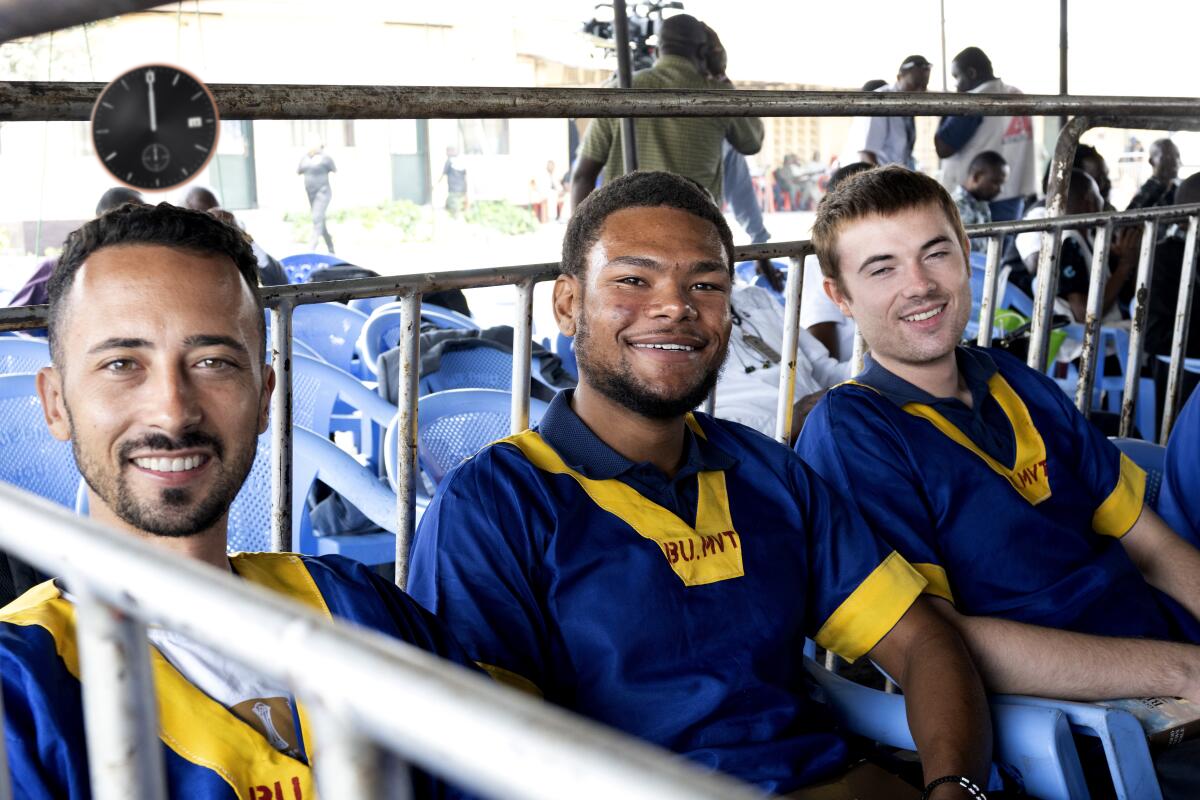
12h00
